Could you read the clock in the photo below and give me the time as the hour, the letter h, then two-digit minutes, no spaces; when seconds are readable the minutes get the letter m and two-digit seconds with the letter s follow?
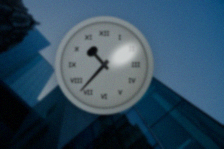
10h37
